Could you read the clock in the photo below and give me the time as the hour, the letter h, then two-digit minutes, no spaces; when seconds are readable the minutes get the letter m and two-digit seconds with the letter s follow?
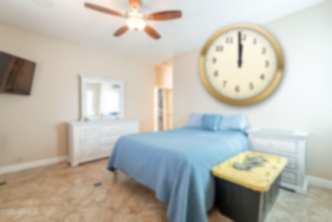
11h59
